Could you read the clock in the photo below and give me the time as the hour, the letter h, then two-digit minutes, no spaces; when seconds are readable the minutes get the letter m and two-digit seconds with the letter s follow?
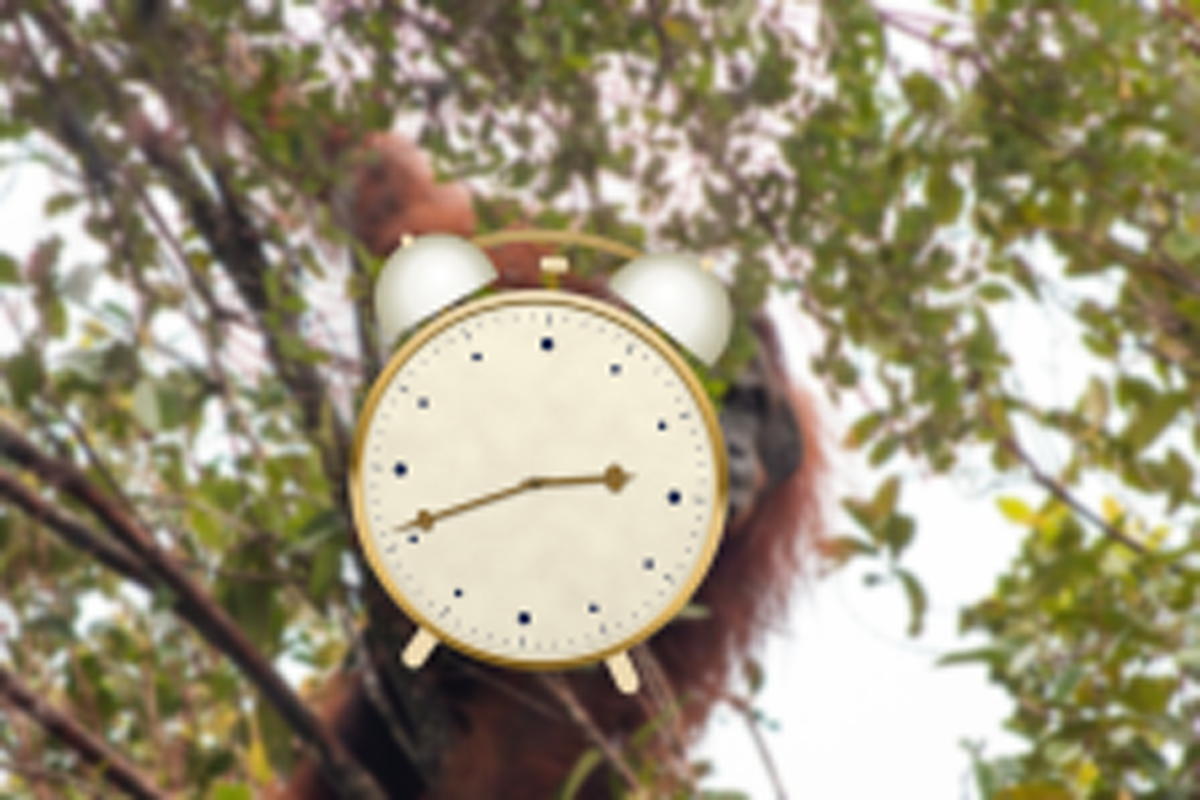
2h41
